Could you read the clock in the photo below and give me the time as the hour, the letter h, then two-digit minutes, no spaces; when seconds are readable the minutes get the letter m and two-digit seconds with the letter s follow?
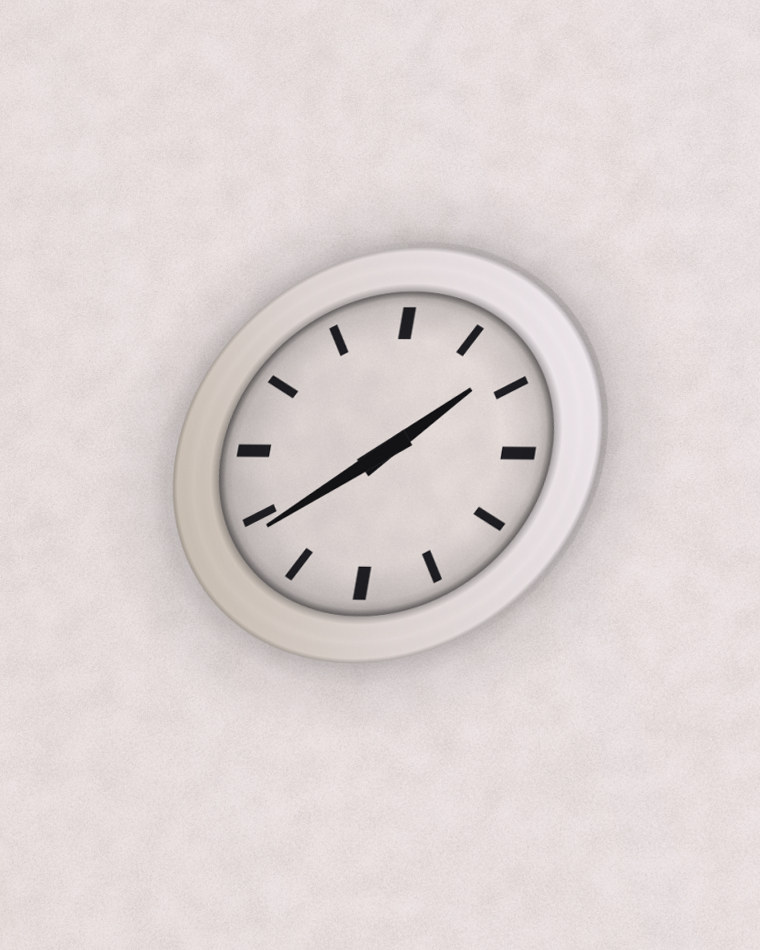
1h39
